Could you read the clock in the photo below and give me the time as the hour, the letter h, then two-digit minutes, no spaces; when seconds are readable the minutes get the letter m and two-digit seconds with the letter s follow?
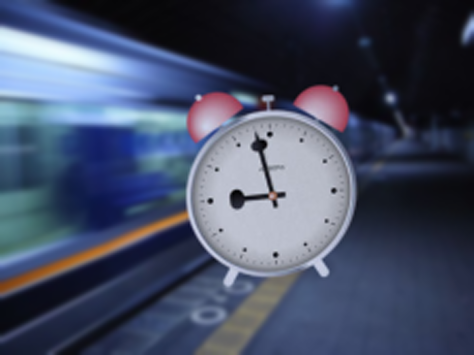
8h58
